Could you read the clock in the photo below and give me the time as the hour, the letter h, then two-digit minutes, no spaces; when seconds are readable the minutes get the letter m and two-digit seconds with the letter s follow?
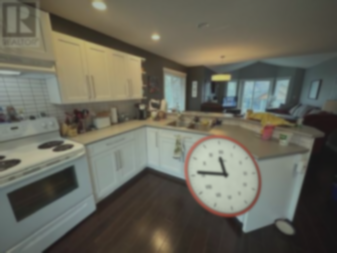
11h46
